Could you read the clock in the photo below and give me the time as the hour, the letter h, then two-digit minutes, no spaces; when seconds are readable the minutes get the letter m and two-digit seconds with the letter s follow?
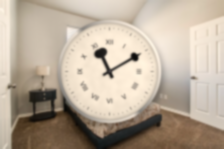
11h10
